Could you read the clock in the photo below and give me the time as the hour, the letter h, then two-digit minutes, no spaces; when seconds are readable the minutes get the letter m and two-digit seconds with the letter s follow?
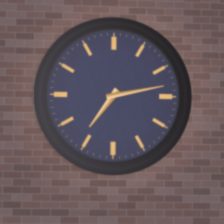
7h13
